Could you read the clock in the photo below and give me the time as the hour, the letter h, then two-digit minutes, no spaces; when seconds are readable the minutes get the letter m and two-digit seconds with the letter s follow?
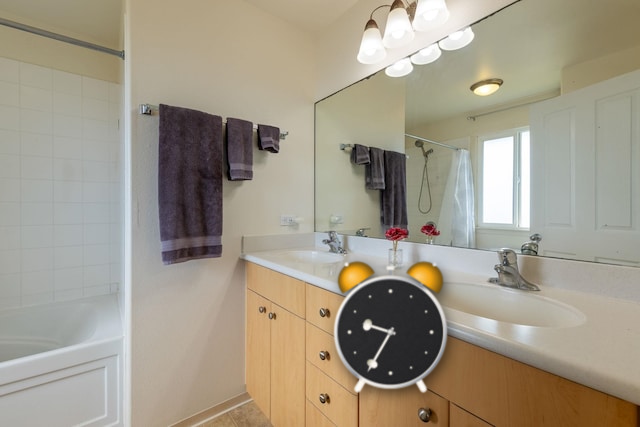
9h35
